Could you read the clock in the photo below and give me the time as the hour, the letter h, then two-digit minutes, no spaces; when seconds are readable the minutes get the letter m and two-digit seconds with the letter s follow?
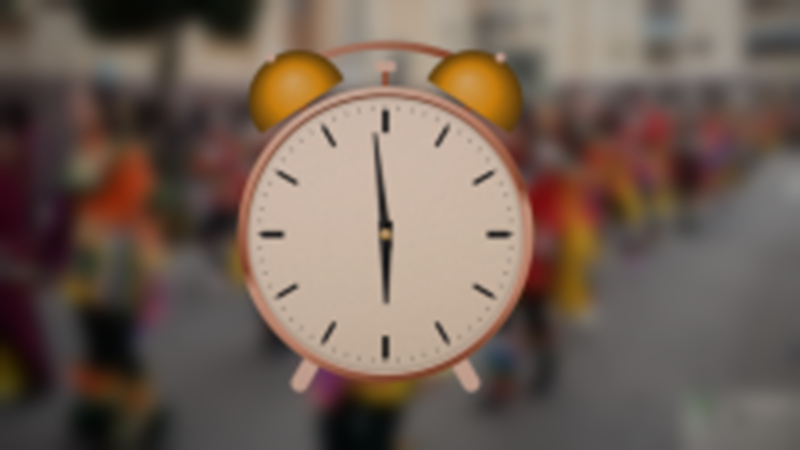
5h59
